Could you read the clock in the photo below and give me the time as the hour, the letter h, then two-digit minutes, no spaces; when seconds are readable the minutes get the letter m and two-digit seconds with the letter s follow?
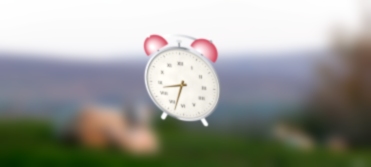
8h33
